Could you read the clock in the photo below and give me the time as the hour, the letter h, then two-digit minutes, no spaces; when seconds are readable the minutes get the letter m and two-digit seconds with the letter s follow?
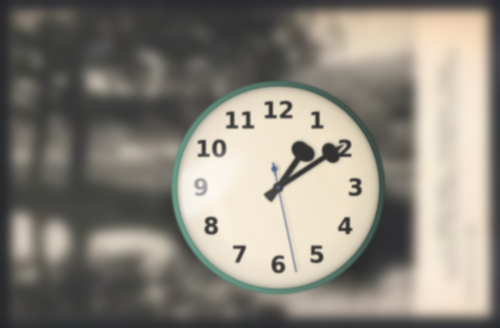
1h09m28s
